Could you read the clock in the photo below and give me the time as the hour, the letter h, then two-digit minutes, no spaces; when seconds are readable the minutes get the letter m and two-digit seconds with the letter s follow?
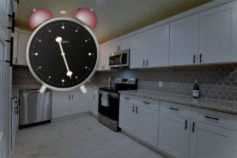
11h27
